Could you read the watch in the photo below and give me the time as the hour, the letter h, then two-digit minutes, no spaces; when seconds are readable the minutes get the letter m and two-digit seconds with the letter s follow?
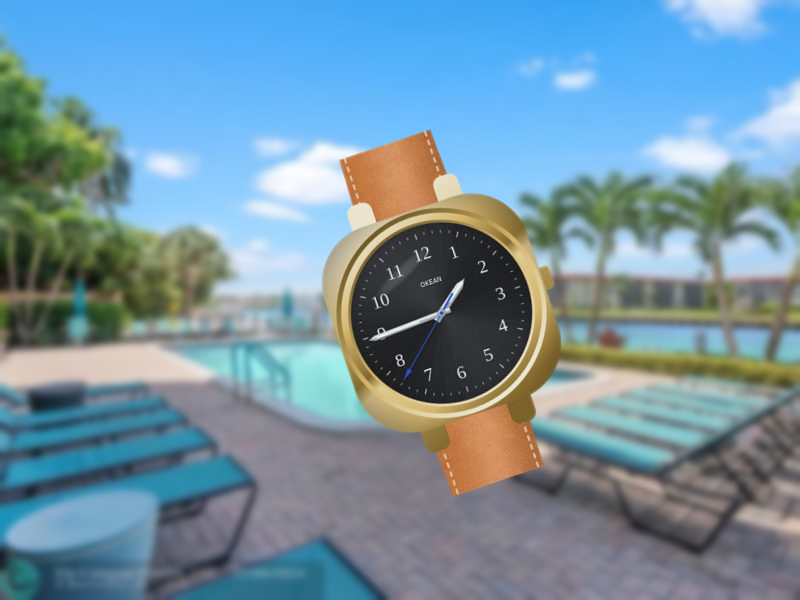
1h44m38s
